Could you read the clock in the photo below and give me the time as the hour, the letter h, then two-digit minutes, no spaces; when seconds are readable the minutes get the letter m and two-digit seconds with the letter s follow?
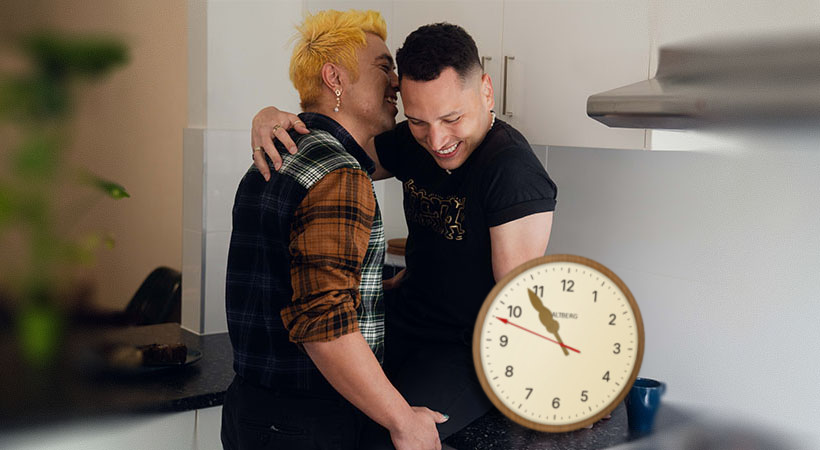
10h53m48s
